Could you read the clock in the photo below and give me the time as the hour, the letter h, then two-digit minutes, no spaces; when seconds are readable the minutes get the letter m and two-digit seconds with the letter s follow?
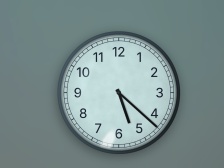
5h22
